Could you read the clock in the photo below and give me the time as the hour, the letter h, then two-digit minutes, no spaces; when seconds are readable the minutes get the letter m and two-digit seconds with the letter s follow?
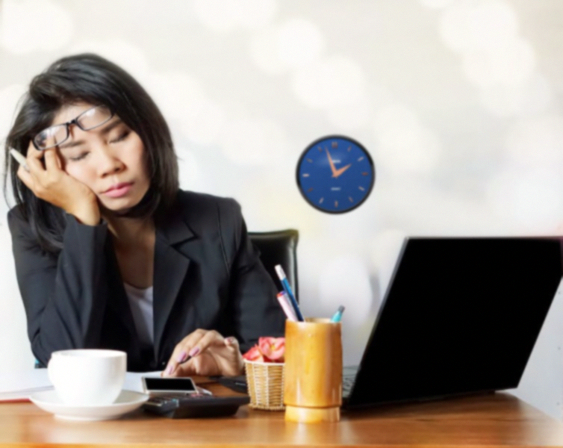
1h57
